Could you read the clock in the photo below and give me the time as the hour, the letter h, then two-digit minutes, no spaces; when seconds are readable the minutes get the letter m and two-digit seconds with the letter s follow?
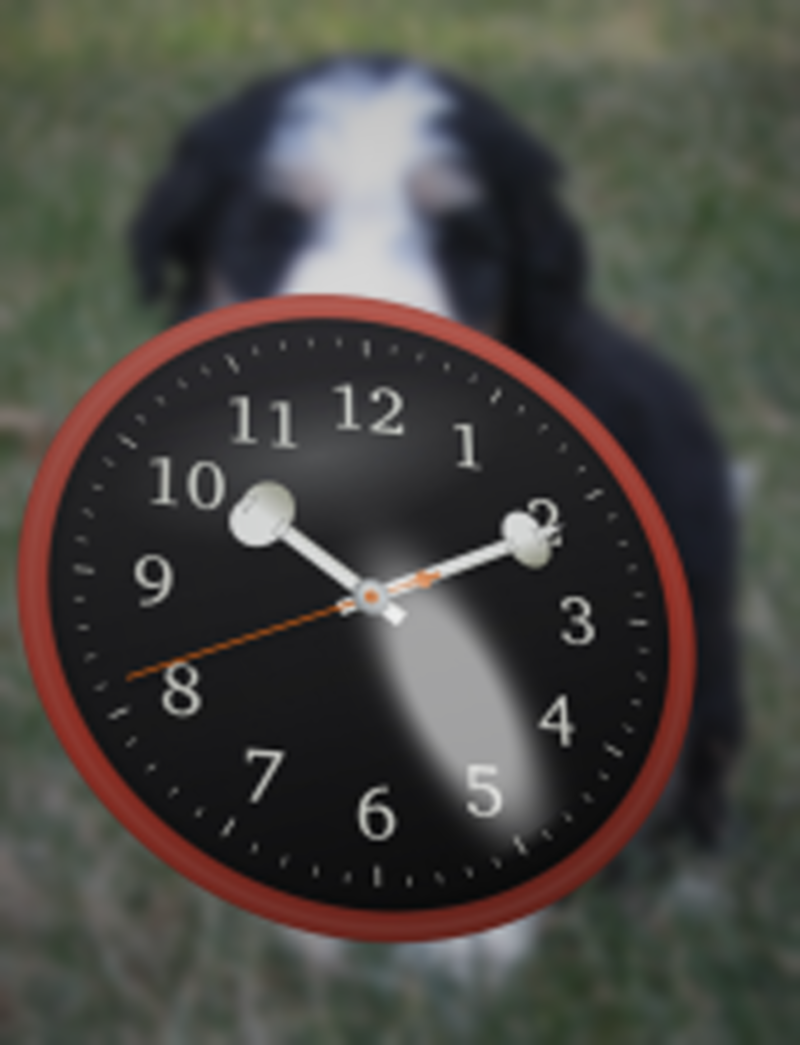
10h10m41s
